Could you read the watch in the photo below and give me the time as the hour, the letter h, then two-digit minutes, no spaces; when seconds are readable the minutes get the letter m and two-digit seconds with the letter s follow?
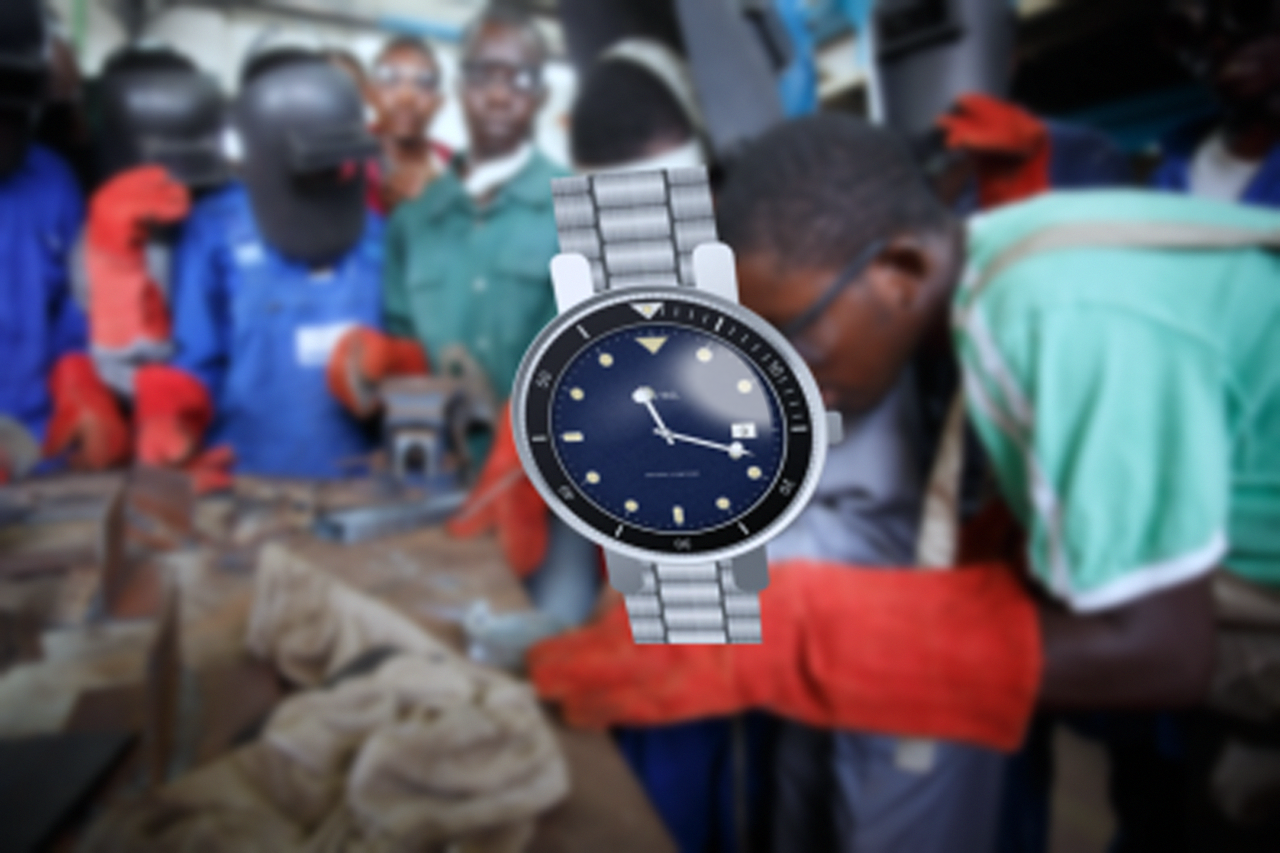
11h18
